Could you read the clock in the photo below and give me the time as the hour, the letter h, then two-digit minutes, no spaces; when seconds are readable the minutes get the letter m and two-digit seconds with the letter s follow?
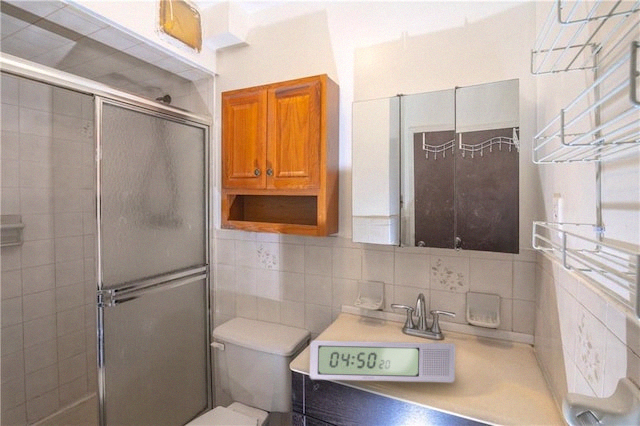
4h50
